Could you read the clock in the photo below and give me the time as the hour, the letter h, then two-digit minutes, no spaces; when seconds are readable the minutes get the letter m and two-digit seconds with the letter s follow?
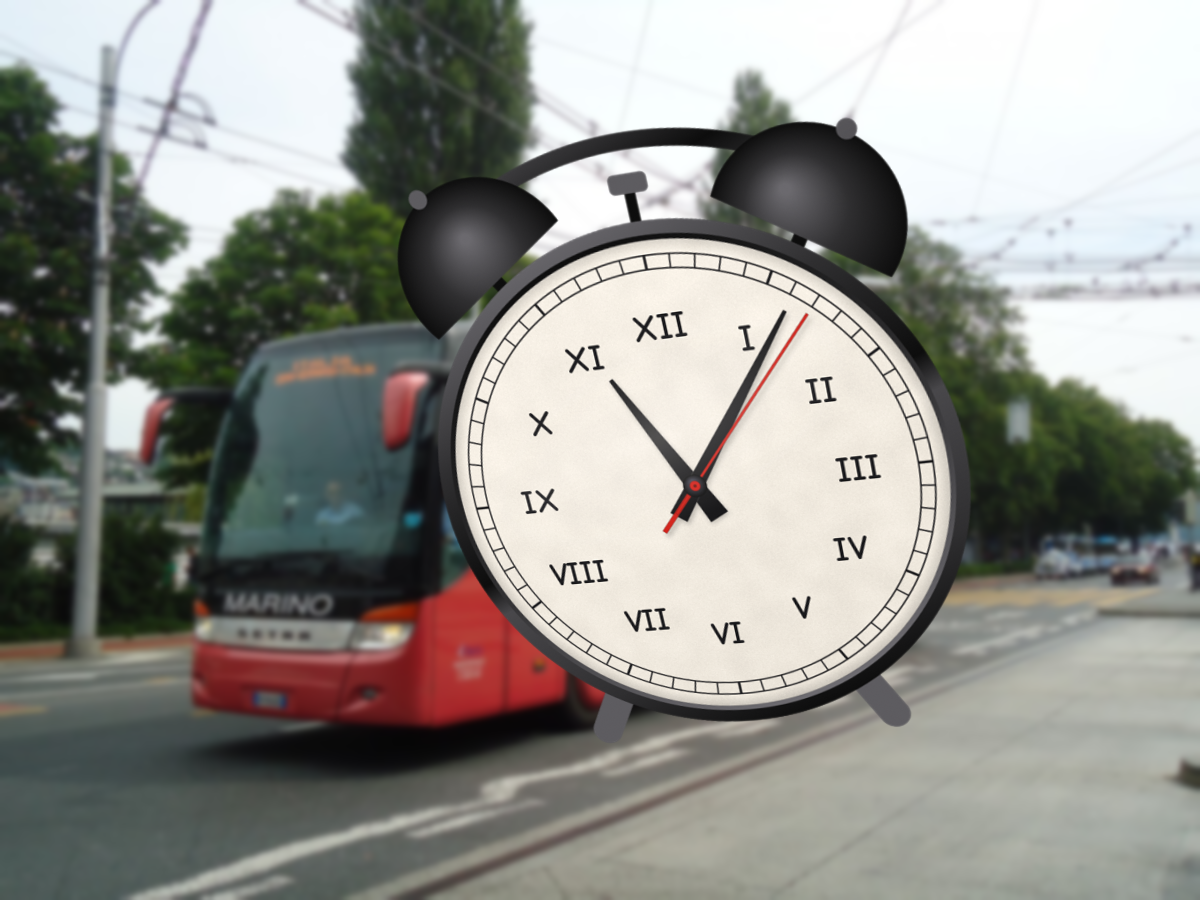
11h06m07s
